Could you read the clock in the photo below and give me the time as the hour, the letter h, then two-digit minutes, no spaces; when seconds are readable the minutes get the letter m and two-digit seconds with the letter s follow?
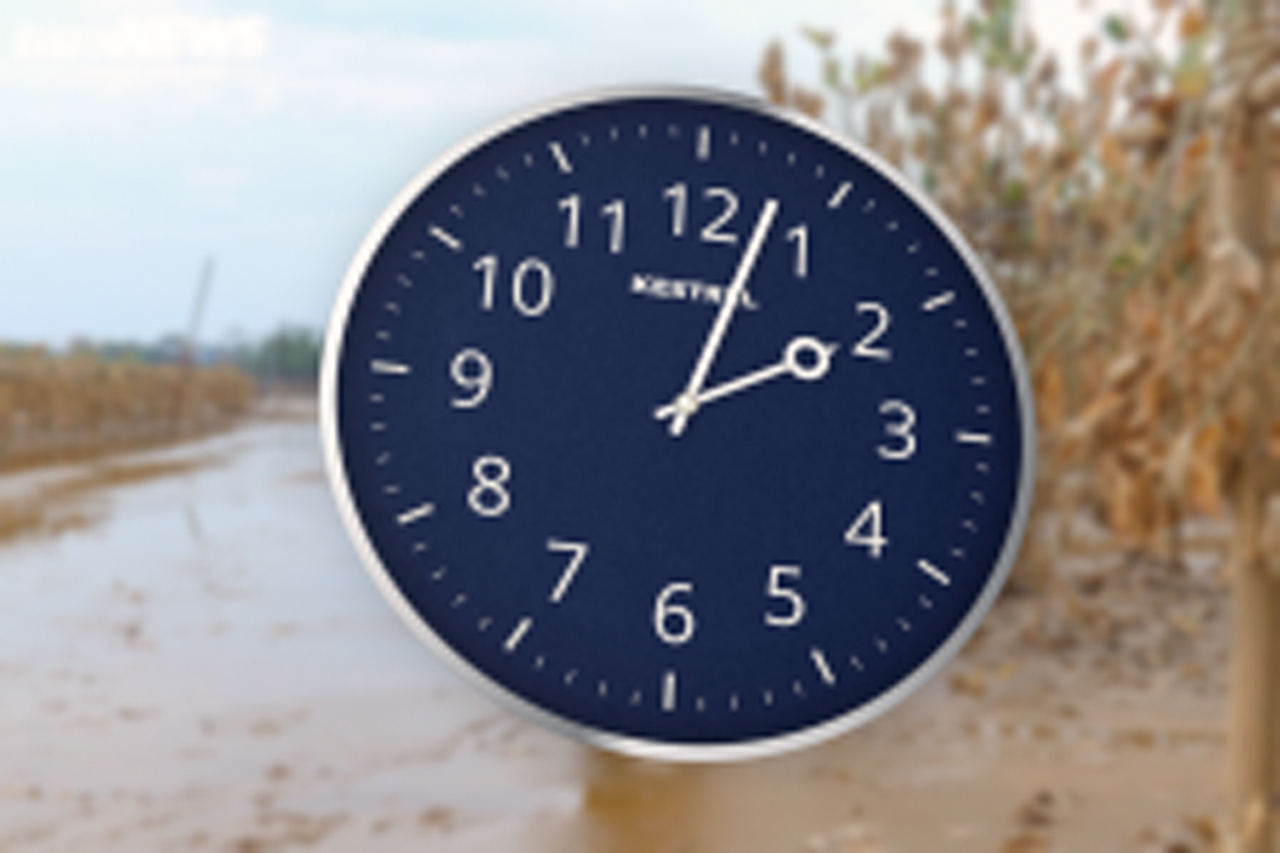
2h03
